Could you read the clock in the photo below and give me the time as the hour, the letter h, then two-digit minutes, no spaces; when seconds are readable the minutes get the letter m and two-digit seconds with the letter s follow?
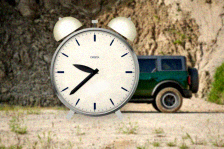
9h38
